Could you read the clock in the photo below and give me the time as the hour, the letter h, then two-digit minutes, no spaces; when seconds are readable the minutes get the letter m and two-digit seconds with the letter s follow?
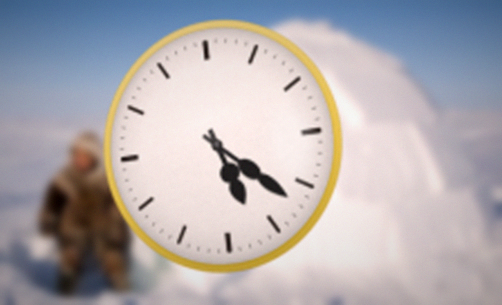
5h22
